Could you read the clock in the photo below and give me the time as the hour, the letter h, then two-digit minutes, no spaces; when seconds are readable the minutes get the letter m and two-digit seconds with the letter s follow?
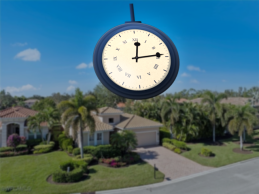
12h14
